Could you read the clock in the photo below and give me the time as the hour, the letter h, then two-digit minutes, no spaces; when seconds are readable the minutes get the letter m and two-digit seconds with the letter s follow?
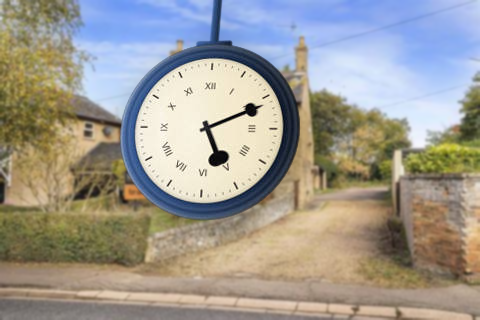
5h11
